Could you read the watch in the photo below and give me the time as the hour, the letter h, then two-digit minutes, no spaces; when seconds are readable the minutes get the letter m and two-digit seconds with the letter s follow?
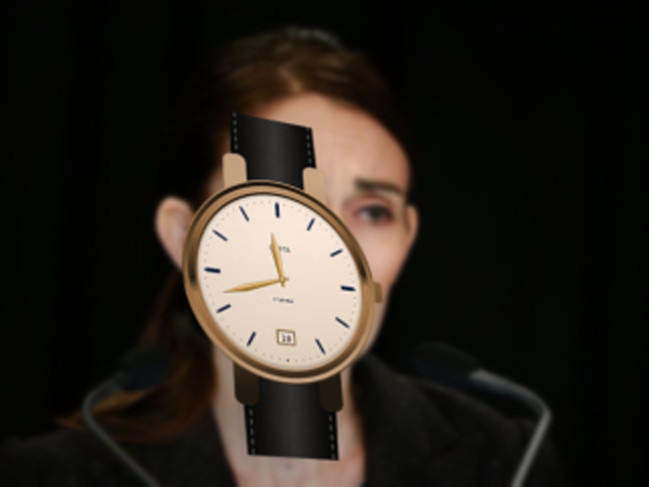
11h42
